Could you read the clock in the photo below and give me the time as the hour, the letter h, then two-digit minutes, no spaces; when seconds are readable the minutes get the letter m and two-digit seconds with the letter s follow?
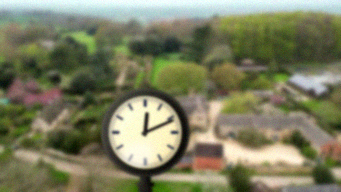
12h11
